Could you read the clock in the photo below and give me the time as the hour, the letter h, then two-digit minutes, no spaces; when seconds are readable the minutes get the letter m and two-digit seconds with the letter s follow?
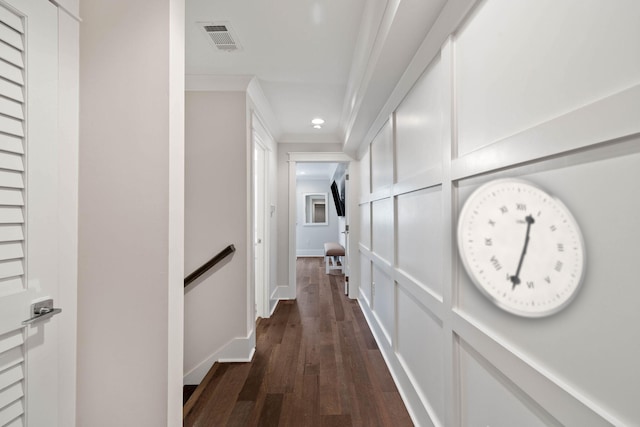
12h34
